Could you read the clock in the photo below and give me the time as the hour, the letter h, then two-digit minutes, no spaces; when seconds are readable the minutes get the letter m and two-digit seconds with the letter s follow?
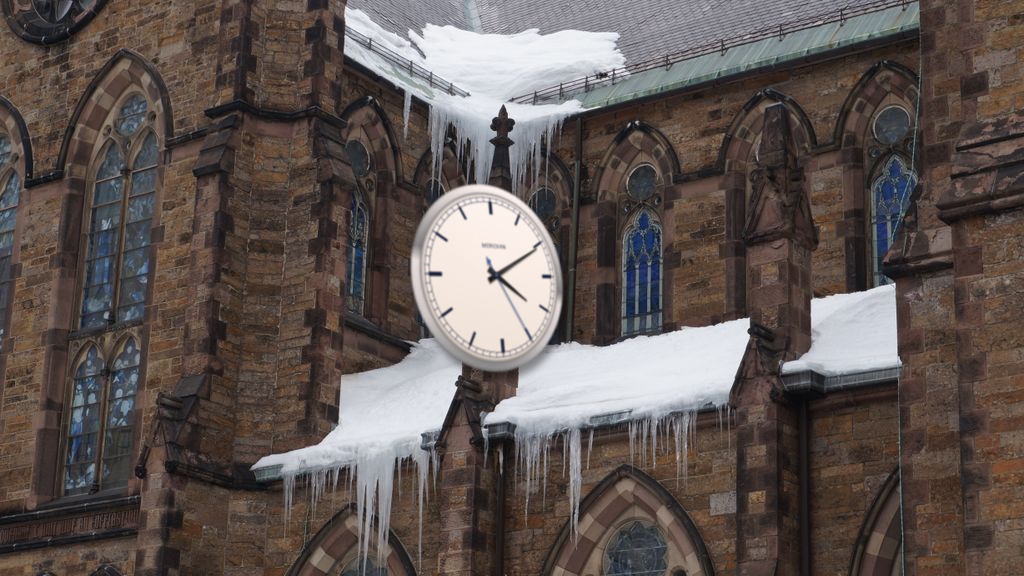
4h10m25s
